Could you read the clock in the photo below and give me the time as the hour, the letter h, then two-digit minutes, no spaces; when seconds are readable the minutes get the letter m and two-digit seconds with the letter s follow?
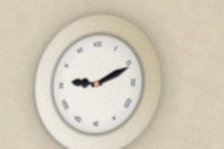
9h11
